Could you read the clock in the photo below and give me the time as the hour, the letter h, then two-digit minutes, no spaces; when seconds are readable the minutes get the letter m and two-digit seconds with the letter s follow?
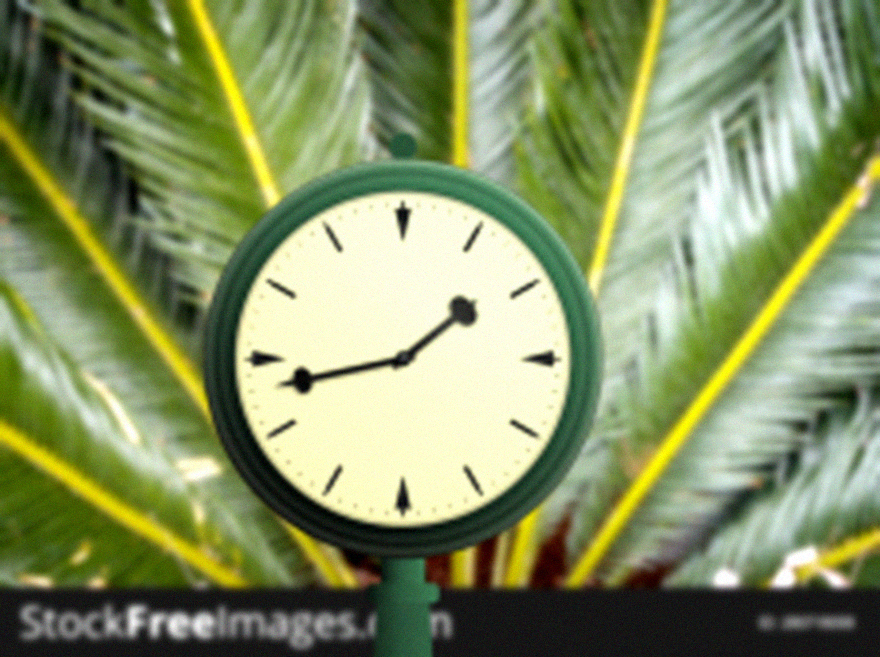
1h43
